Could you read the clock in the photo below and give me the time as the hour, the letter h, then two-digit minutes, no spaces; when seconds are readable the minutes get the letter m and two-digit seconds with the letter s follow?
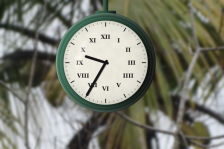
9h35
